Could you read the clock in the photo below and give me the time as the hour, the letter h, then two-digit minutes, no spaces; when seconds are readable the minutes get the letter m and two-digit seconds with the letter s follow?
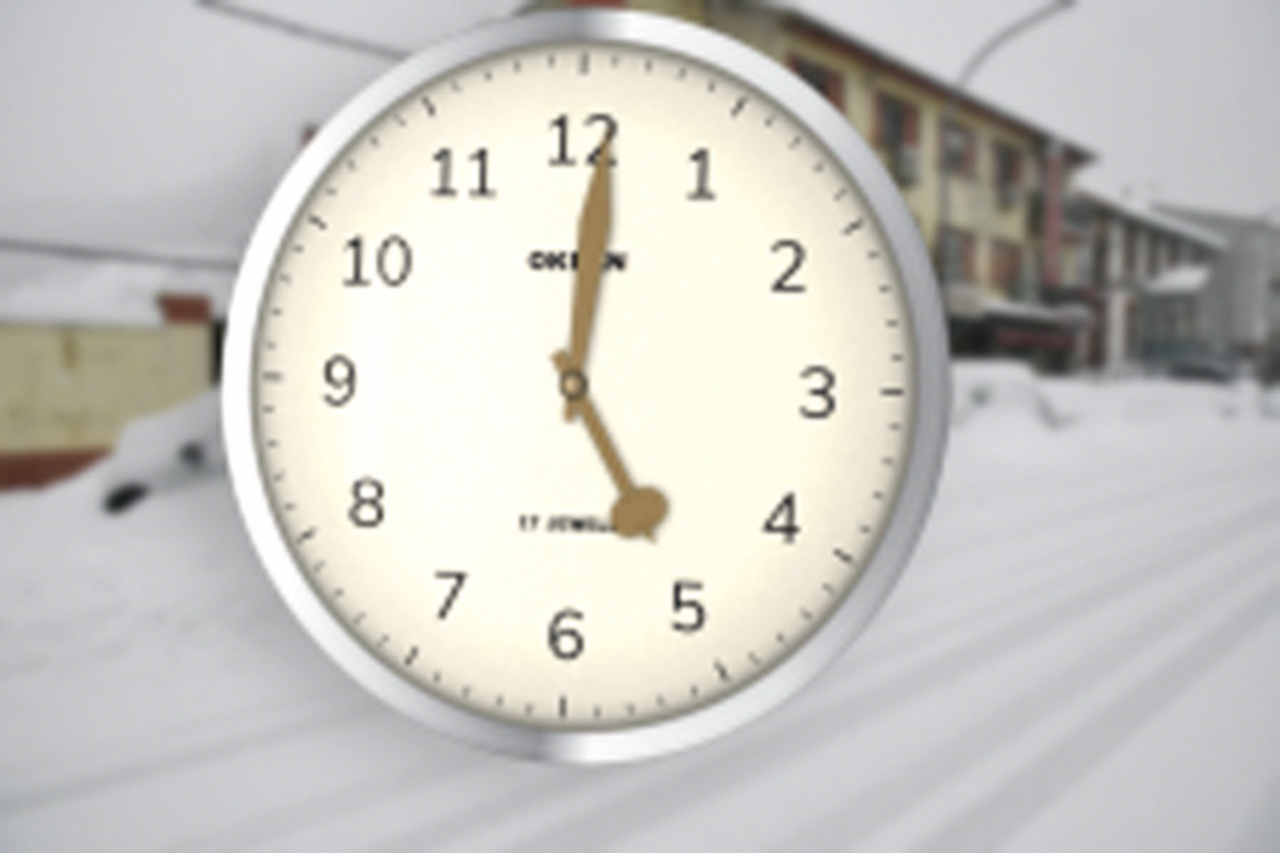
5h01
